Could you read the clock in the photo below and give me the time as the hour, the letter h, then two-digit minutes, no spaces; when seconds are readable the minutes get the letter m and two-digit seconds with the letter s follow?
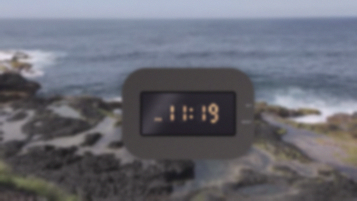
11h19
